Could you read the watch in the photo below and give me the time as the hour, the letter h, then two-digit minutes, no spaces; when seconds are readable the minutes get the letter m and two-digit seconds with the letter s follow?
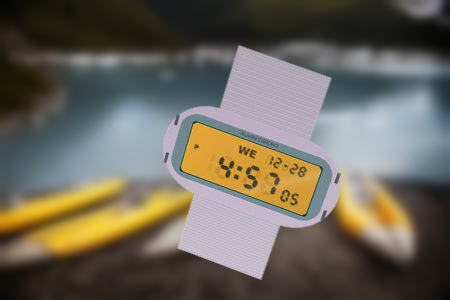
4h57m05s
